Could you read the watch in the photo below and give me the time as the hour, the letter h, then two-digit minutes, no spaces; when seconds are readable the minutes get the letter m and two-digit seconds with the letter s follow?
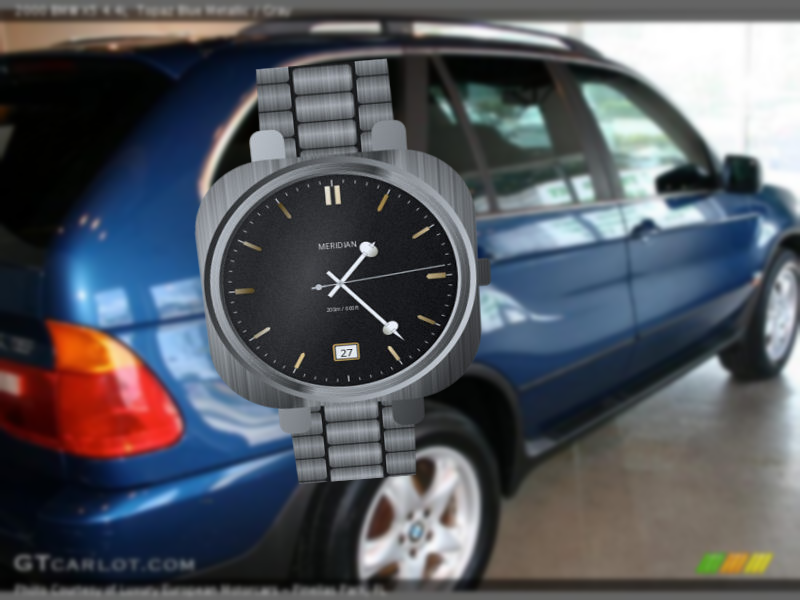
1h23m14s
